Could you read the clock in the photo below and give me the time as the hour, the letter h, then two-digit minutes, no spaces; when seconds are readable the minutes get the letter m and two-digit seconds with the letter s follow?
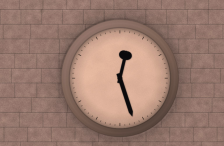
12h27
